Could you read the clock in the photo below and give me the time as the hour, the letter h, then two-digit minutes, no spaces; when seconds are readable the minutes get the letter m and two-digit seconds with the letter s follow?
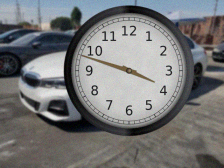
3h48
